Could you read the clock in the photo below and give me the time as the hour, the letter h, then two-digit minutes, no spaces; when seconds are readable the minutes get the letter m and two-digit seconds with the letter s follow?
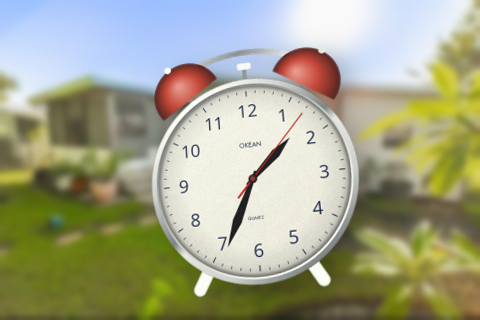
1h34m07s
